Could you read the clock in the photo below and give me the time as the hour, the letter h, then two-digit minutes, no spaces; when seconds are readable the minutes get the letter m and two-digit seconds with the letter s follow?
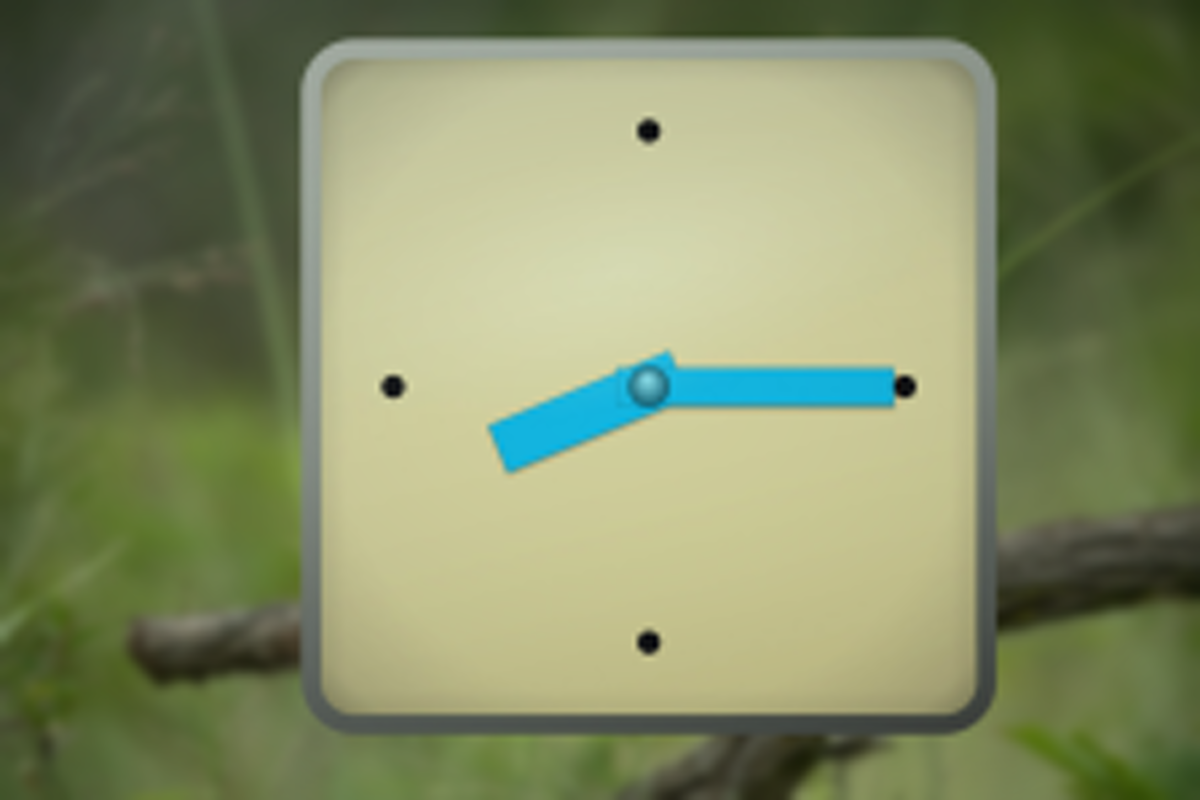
8h15
